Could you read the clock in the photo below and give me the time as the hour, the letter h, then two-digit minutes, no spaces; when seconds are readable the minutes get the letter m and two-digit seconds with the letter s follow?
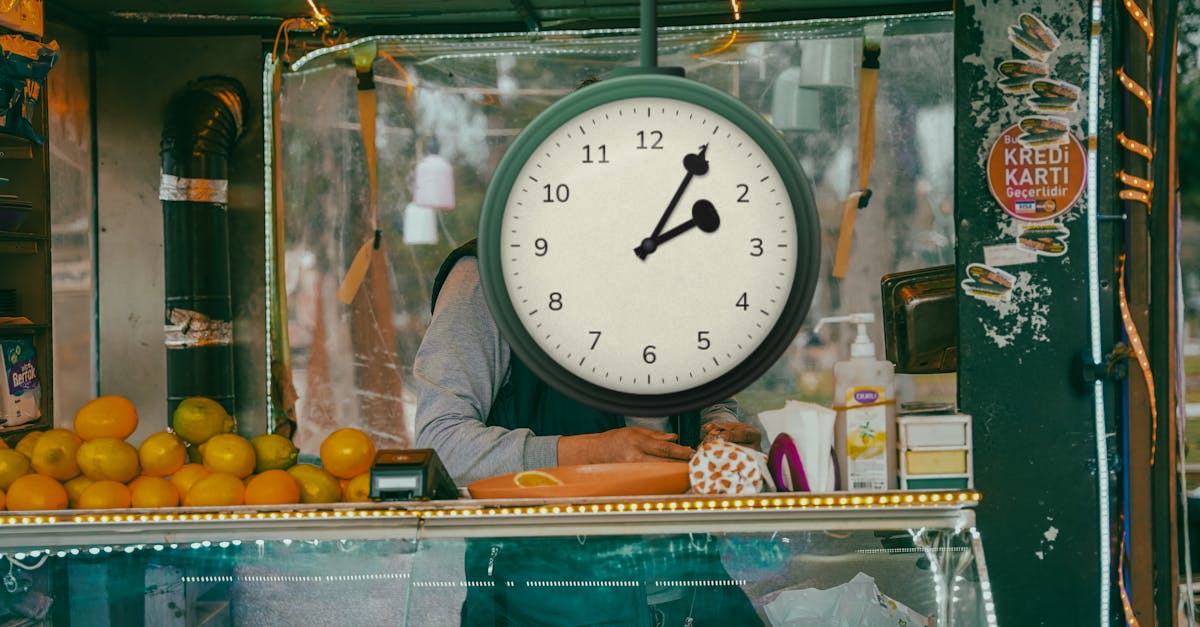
2h05
